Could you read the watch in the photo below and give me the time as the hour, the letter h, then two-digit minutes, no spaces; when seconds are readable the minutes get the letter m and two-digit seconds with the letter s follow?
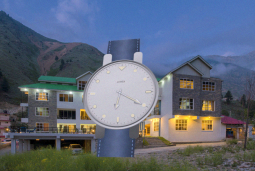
6h20
